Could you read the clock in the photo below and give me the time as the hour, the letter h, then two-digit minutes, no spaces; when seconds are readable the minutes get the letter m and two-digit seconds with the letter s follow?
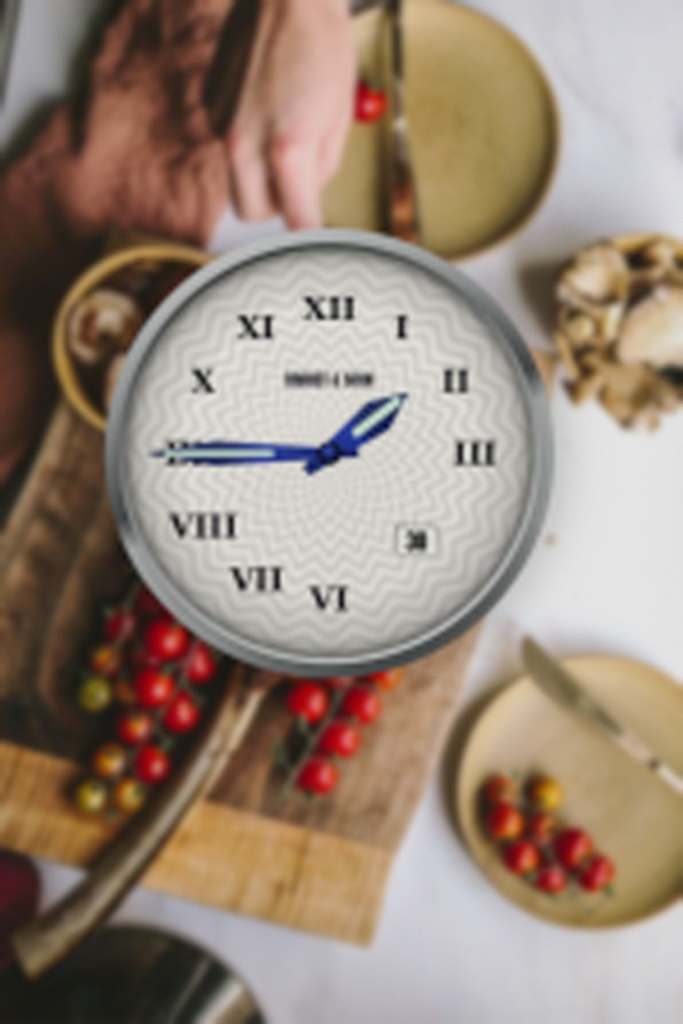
1h45
